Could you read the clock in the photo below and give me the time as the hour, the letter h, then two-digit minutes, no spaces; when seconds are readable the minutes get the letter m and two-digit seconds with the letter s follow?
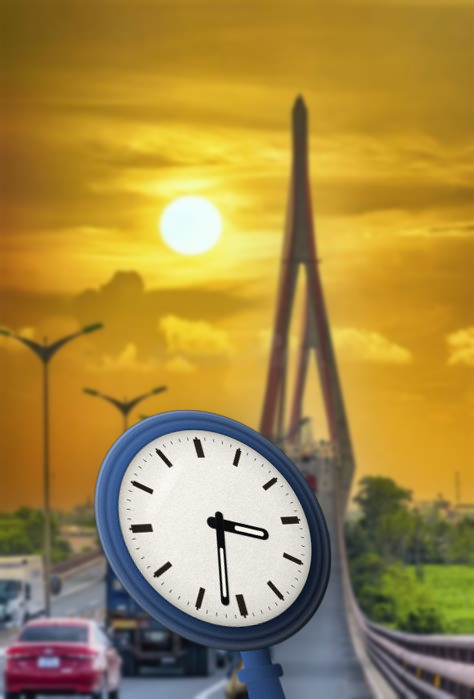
3h32
